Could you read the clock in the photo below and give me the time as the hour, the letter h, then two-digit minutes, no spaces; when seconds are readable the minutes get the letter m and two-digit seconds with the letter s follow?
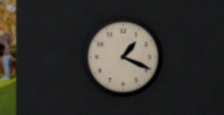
1h19
